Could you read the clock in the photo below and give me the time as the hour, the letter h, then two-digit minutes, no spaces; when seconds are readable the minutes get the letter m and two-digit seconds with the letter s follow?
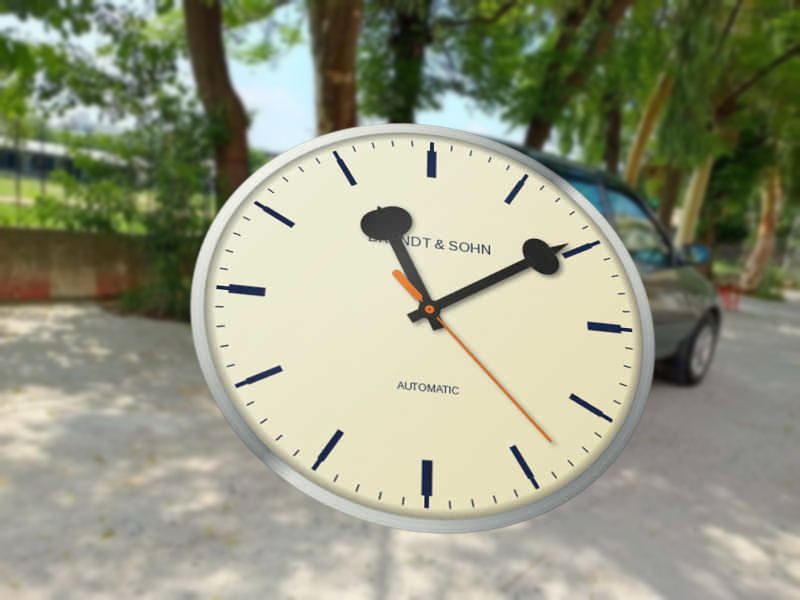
11h09m23s
